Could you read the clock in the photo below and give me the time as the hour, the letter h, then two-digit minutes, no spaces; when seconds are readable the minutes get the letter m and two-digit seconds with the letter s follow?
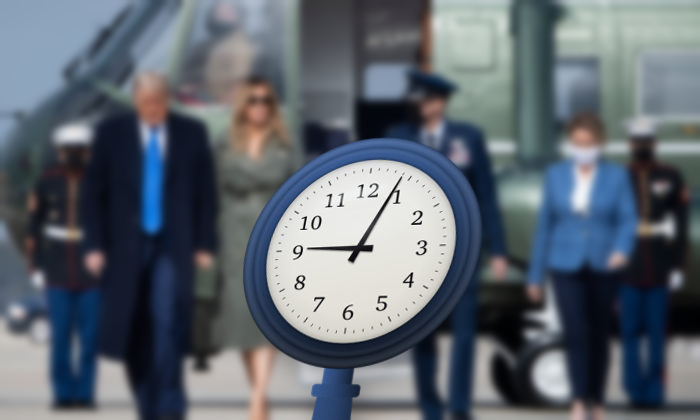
9h04
